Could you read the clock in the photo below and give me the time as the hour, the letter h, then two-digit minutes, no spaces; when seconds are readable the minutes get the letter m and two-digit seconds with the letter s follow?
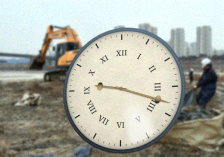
9h18
